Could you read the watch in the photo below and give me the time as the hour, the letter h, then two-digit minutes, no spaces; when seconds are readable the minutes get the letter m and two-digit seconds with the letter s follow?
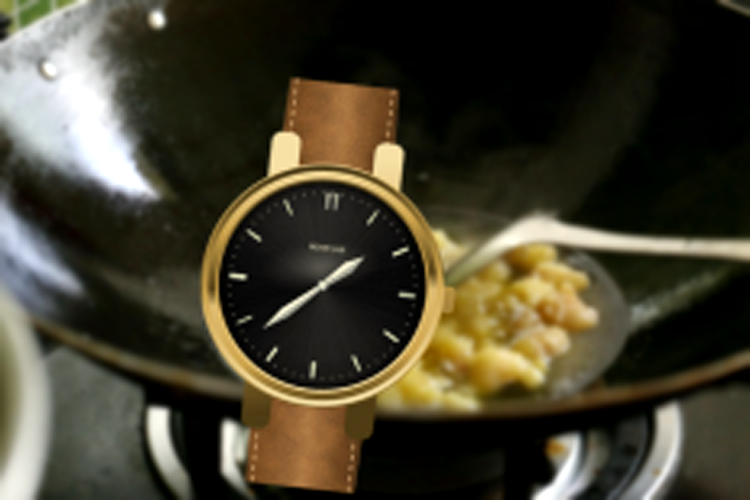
1h38
